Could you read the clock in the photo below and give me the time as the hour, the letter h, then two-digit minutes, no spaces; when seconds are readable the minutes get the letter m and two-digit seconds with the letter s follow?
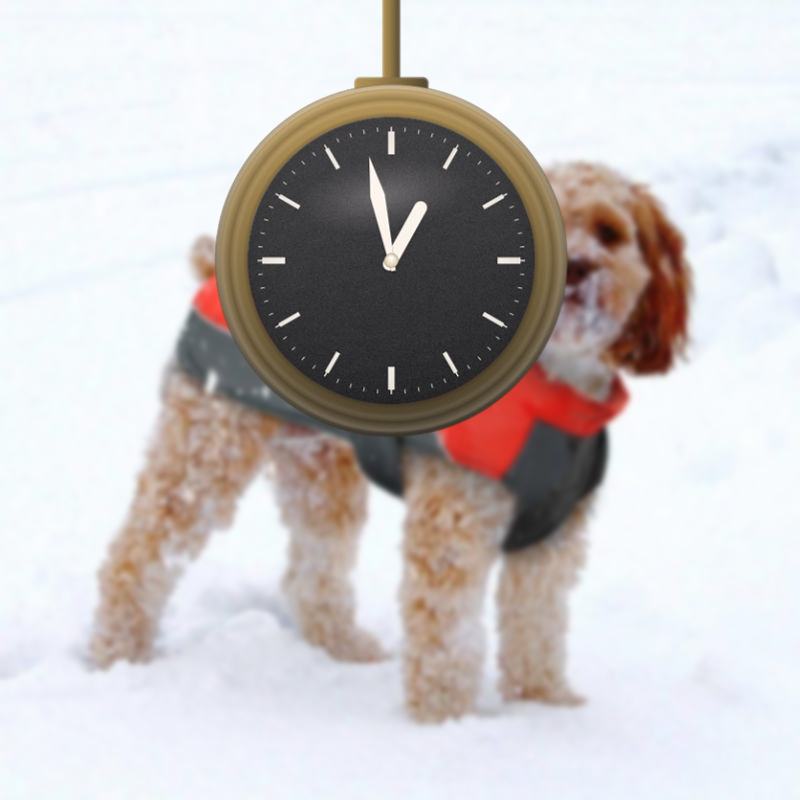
12h58
